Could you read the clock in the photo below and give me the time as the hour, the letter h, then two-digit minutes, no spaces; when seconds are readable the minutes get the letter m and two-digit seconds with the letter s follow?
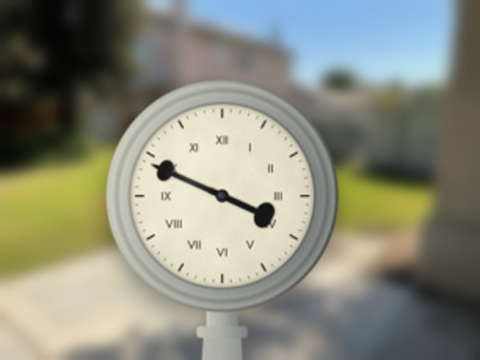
3h49
